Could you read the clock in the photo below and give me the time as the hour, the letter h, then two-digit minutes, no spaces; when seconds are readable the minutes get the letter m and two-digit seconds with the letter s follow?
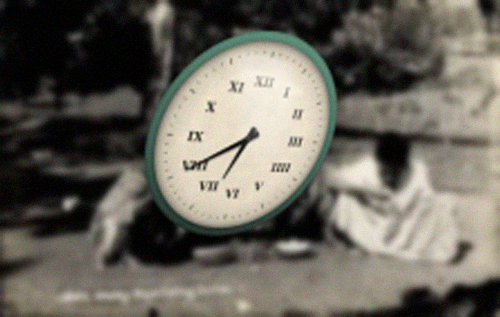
6h40
